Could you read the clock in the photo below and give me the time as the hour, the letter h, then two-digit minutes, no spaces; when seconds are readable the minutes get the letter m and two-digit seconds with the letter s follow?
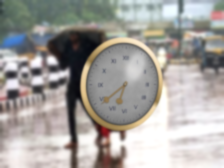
6h39
